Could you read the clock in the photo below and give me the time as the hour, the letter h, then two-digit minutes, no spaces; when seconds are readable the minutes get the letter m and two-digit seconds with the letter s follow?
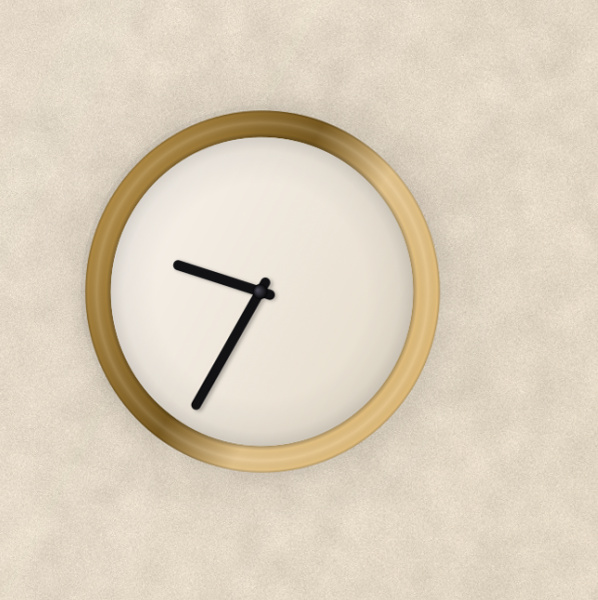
9h35
